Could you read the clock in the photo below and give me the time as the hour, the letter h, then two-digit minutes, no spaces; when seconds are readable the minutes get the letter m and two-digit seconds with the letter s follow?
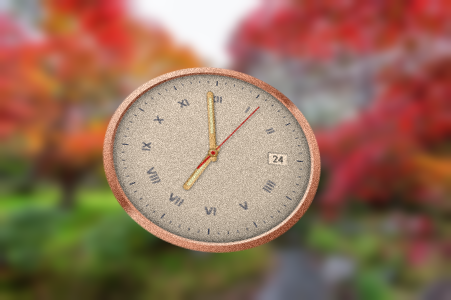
6h59m06s
